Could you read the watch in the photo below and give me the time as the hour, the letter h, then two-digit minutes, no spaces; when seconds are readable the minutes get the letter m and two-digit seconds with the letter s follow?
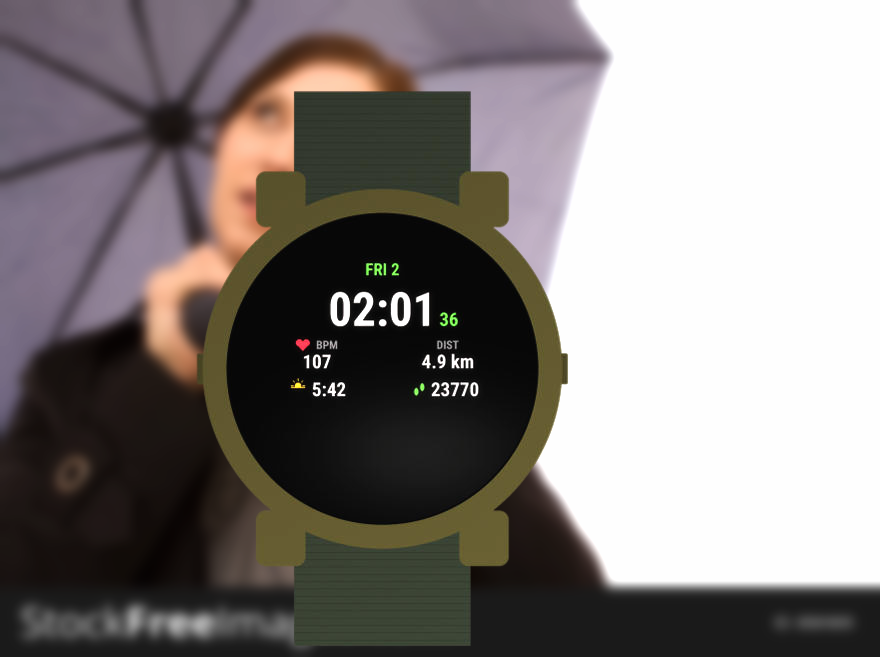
2h01m36s
